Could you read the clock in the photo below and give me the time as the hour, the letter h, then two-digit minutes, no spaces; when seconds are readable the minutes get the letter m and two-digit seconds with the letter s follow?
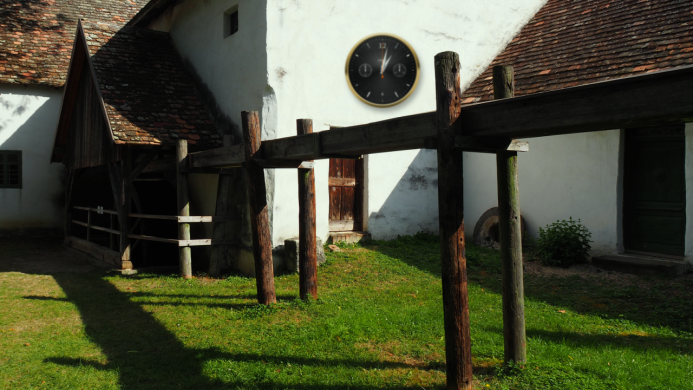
1h02
